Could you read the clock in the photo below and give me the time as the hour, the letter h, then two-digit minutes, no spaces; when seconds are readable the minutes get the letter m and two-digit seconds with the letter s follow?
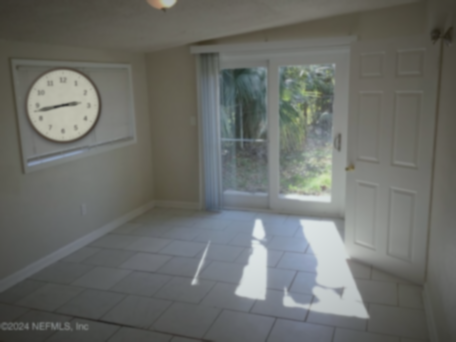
2h43
